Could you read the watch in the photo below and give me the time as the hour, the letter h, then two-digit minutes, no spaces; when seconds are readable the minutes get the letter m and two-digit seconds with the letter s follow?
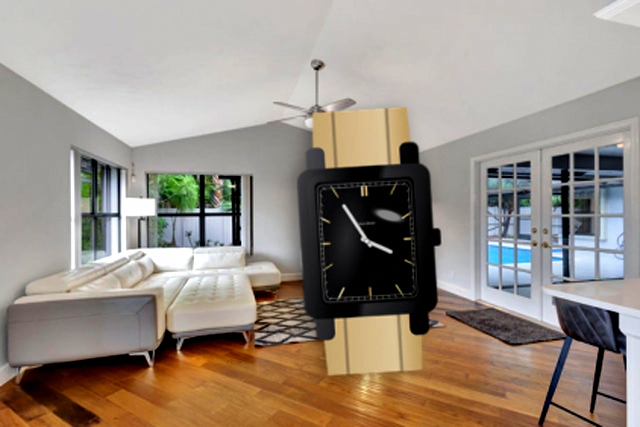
3h55
